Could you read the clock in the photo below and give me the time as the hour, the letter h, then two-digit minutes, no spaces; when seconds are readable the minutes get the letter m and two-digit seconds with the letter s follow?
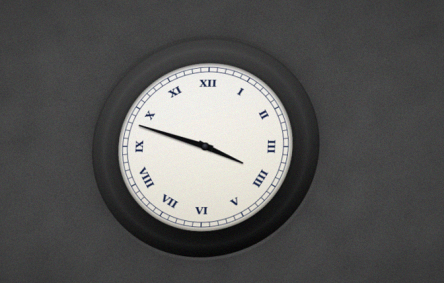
3h48
